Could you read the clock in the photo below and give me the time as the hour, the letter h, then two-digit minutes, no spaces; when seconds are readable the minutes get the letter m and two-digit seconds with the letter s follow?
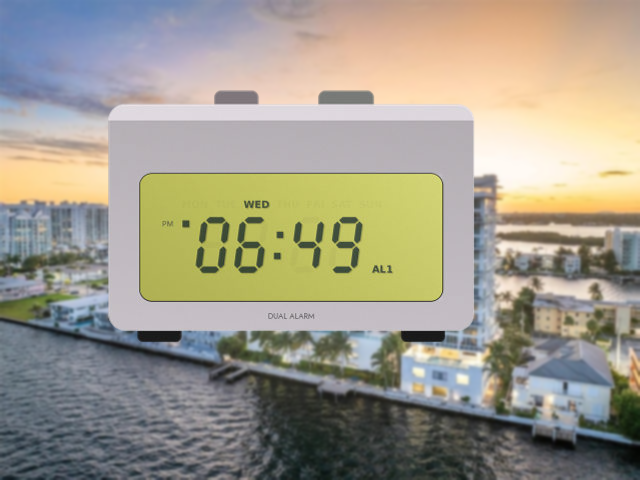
6h49
